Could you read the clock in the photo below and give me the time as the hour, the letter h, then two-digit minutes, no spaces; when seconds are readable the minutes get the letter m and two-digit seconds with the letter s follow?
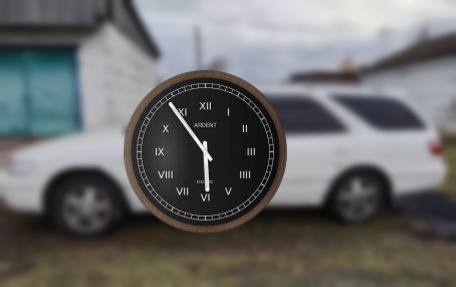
5h54
